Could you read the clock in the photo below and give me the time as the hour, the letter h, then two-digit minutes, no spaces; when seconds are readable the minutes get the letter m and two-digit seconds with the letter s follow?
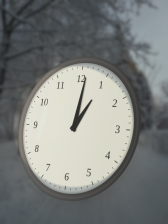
1h01
